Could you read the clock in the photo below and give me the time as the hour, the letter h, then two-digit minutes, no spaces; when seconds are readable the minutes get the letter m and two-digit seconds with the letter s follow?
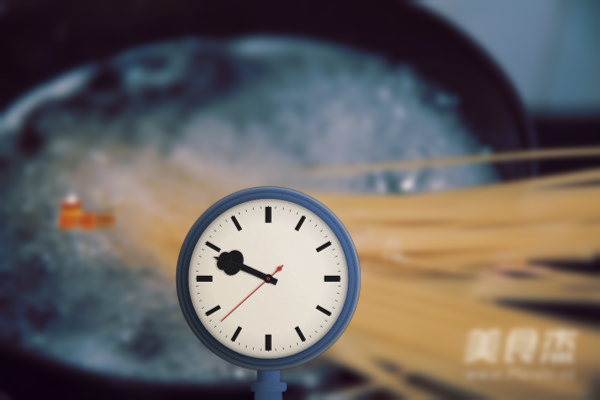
9h48m38s
